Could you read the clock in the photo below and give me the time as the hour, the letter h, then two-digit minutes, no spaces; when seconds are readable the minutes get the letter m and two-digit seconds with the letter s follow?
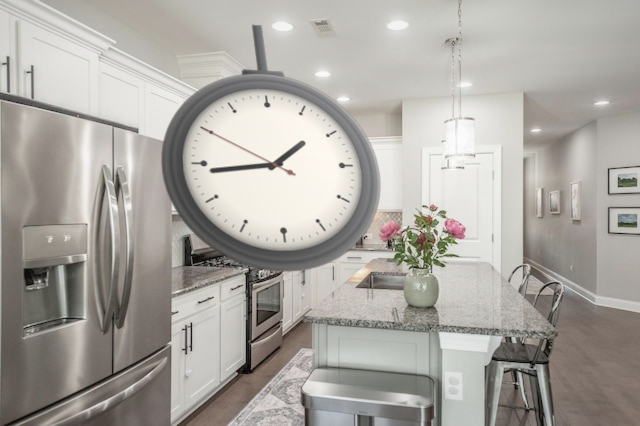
1h43m50s
